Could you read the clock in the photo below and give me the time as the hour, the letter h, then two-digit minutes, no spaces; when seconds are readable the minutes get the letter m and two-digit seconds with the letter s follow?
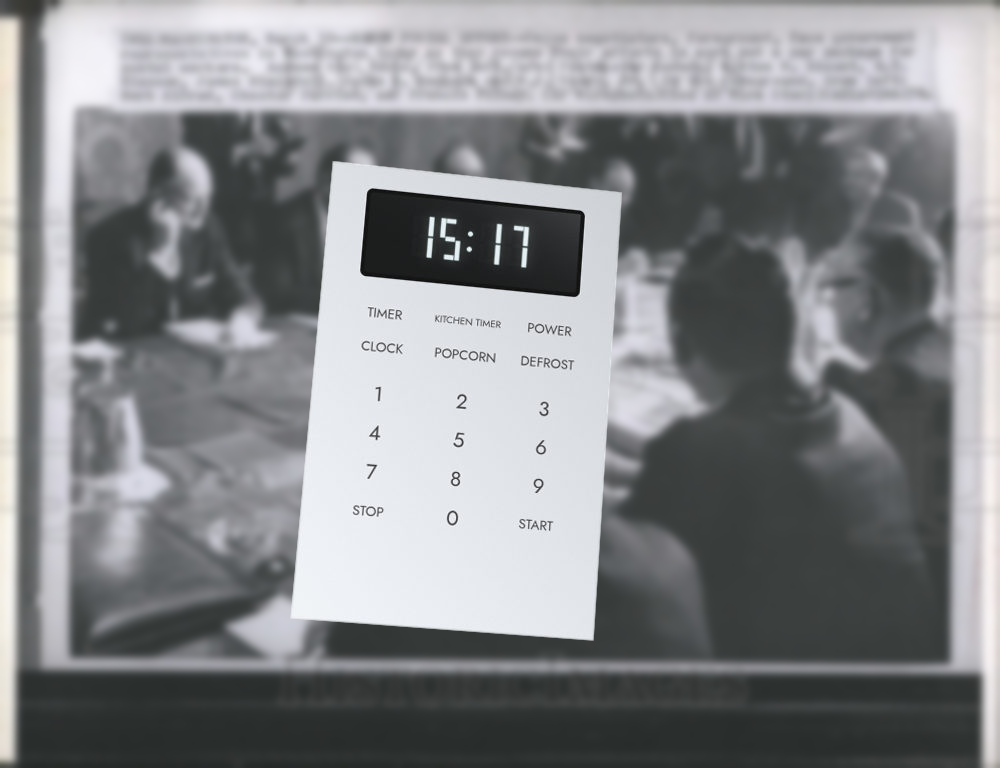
15h17
